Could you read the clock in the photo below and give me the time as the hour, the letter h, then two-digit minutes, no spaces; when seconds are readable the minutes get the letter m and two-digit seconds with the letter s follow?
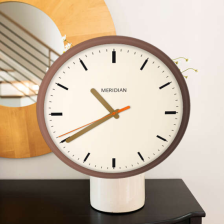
10h39m41s
